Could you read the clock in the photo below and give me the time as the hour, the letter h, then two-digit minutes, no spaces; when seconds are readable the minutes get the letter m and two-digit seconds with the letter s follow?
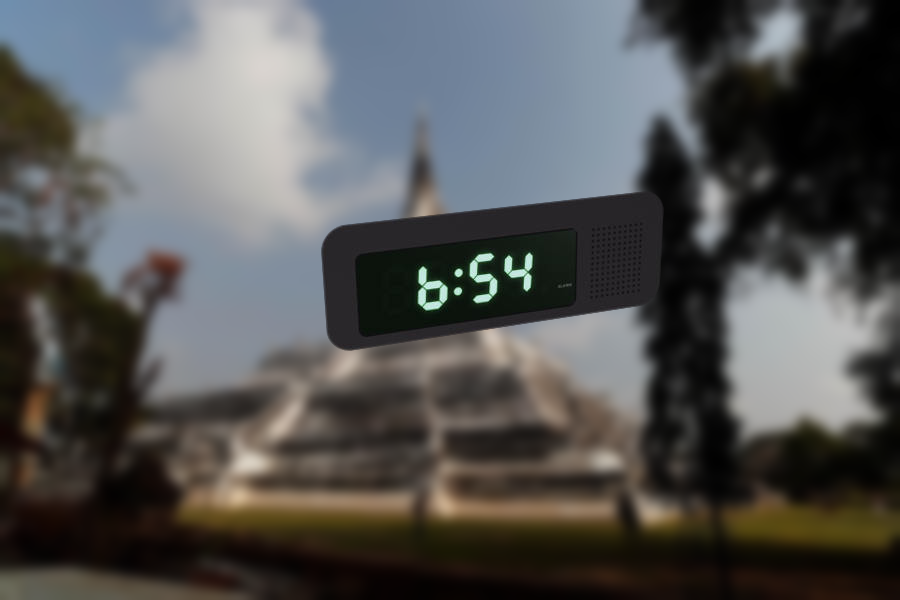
6h54
